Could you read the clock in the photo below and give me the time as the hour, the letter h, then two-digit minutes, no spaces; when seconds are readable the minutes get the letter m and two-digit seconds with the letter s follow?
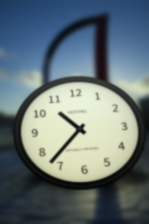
10h37
